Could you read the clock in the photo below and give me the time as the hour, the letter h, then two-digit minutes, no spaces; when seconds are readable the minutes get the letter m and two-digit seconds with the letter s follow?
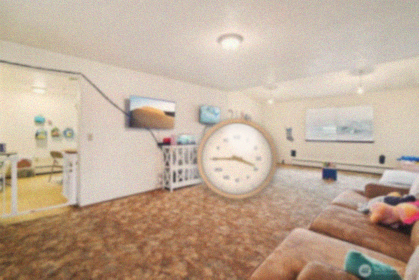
3h45
